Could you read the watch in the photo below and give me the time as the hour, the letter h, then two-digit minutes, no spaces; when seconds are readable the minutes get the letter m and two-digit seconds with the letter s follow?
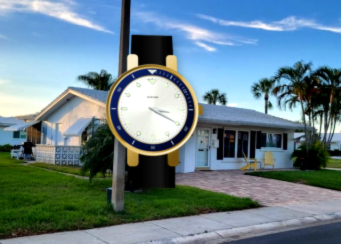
3h20
